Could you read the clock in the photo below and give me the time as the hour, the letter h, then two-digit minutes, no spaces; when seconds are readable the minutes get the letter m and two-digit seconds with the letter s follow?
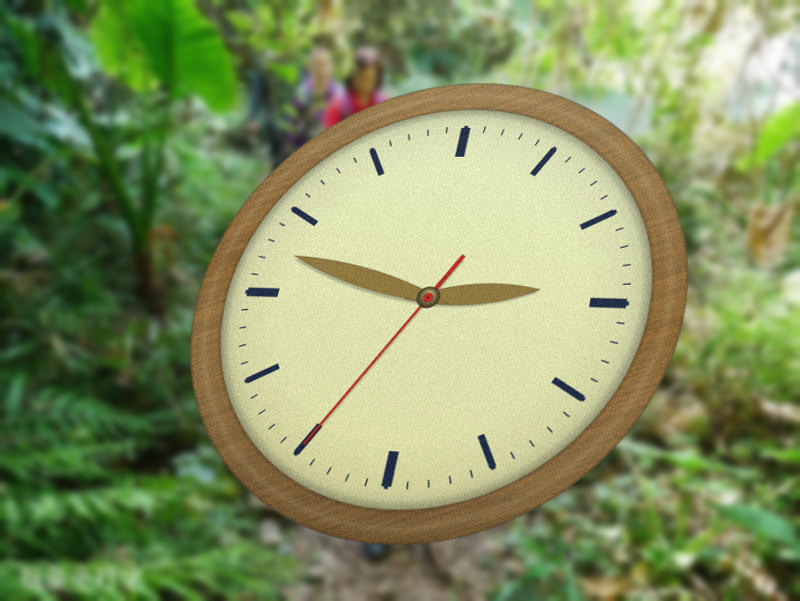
2h47m35s
